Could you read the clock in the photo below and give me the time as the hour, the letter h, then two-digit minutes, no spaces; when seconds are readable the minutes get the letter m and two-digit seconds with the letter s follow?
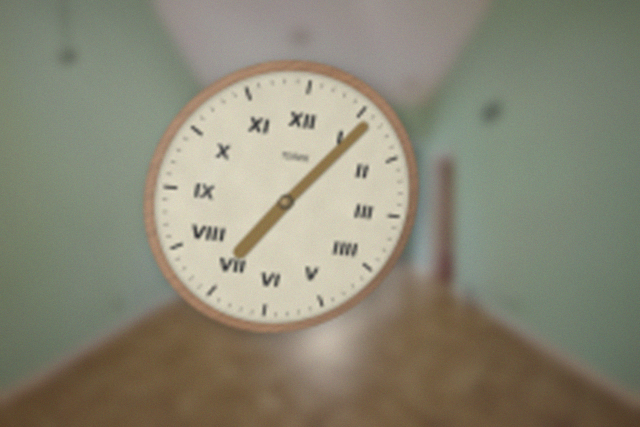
7h06
